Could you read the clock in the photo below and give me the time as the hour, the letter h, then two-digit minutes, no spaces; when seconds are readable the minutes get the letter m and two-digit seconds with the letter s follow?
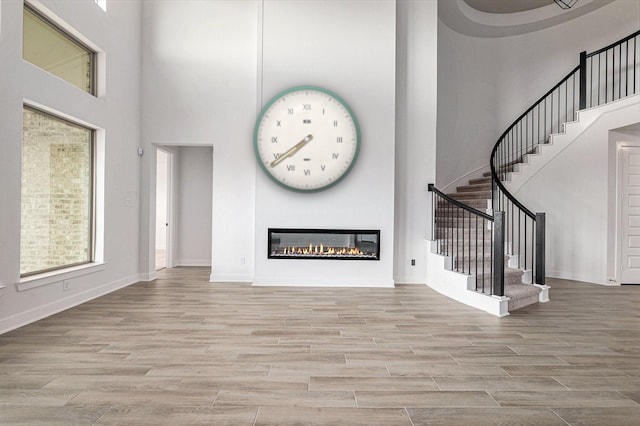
7h39
